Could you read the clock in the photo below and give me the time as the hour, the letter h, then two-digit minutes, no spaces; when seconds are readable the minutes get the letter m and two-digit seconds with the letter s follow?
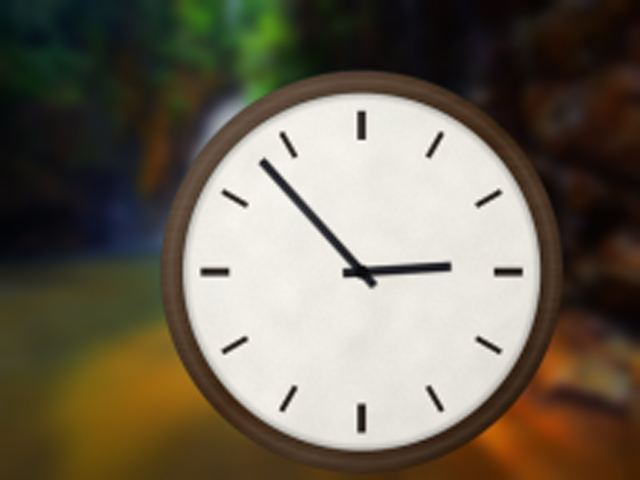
2h53
